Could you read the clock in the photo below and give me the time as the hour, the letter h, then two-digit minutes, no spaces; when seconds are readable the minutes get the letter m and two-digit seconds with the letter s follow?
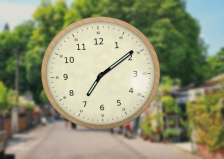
7h09
